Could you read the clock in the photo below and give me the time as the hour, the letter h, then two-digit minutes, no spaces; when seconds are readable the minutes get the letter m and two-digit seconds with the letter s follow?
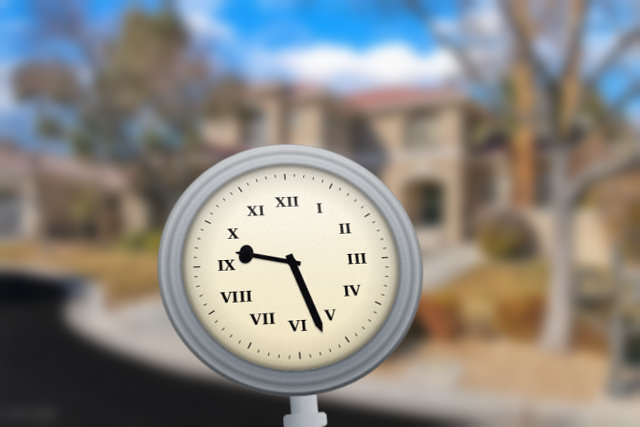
9h27
